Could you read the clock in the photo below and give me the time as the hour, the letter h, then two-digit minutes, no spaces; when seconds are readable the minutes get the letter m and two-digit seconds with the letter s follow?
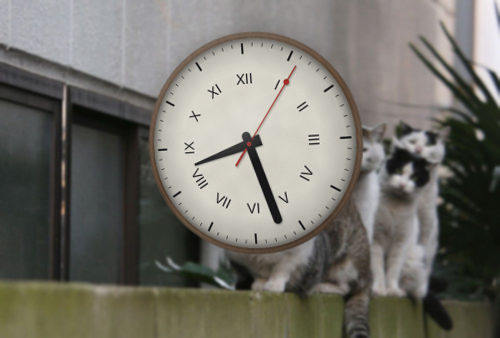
8h27m06s
